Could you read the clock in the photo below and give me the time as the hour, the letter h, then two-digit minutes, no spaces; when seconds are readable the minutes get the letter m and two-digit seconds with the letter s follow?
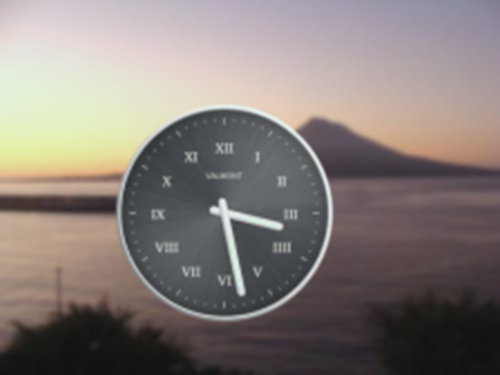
3h28
